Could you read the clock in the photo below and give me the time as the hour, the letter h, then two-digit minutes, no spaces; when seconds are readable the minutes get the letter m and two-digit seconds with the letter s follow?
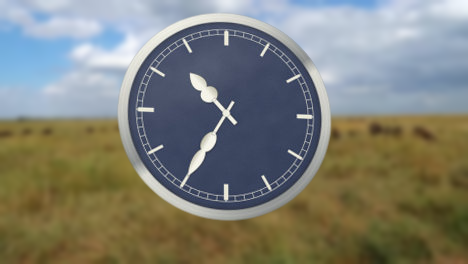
10h35
